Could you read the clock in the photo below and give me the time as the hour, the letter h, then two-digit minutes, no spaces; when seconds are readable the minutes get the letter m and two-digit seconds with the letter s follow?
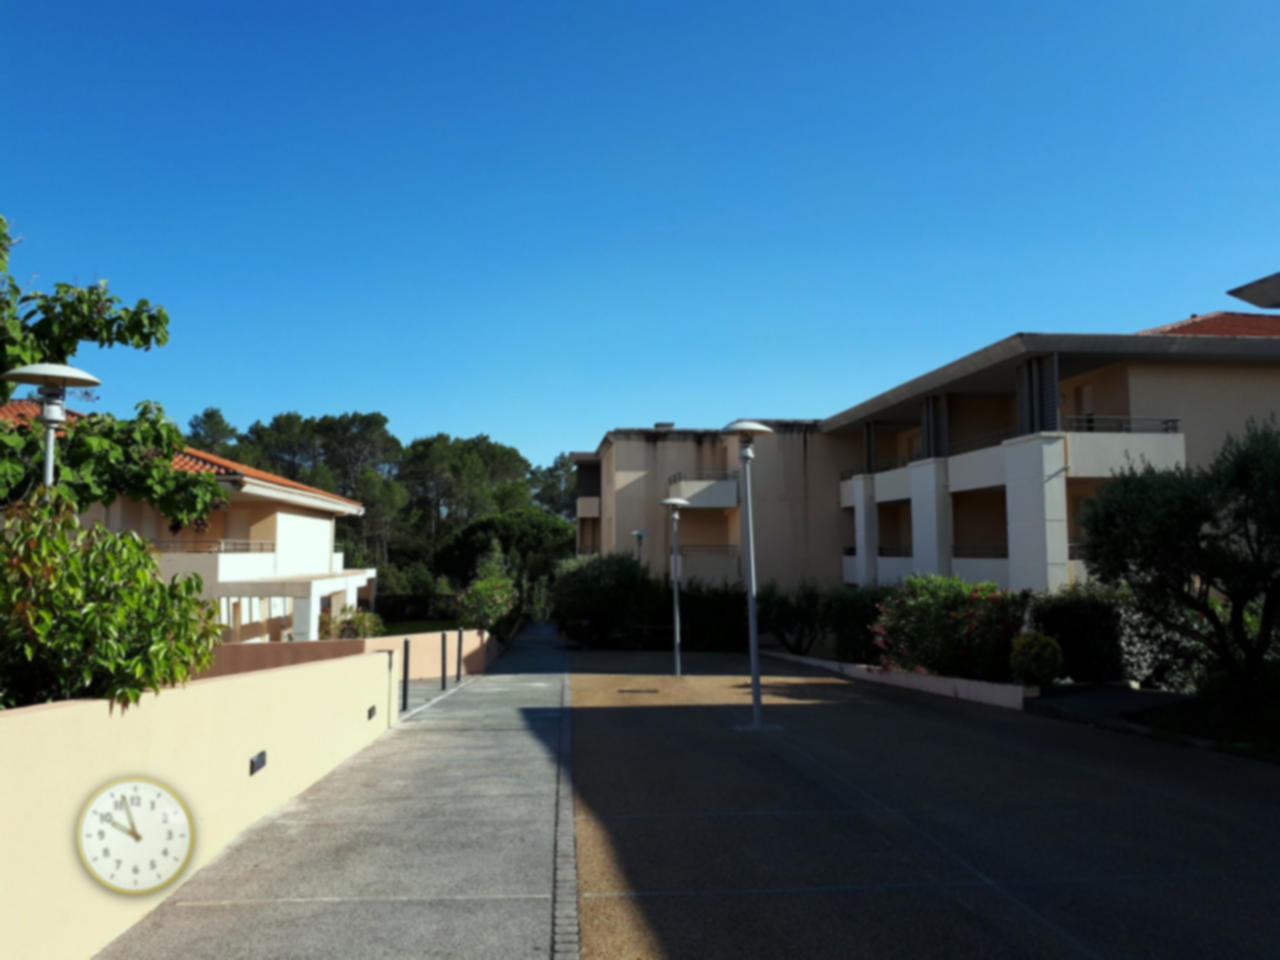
9h57
